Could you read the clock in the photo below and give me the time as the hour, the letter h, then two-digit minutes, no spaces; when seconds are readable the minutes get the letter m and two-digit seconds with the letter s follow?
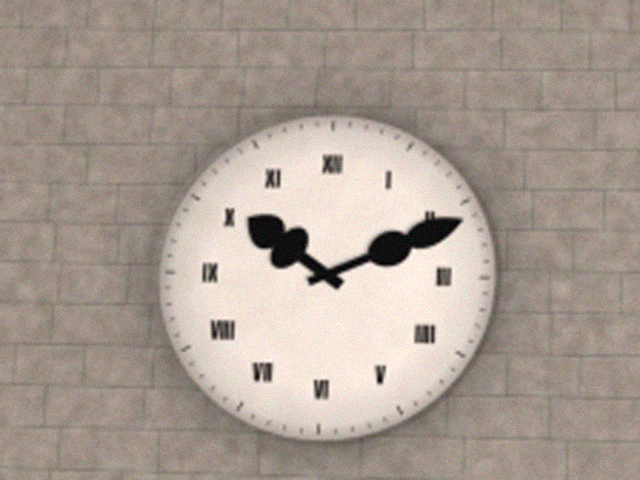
10h11
